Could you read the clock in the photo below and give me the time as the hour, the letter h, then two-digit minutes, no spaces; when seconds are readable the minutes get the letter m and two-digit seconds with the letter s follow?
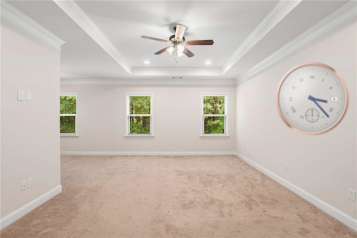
3h23
